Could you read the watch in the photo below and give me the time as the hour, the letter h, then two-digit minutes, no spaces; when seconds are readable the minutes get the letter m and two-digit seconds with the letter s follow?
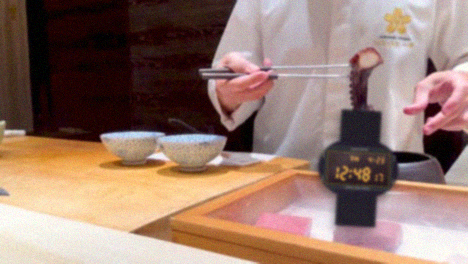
12h48
